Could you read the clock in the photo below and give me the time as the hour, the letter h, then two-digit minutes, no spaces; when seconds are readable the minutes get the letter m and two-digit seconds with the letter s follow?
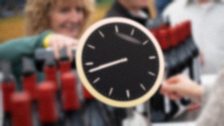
8h43
